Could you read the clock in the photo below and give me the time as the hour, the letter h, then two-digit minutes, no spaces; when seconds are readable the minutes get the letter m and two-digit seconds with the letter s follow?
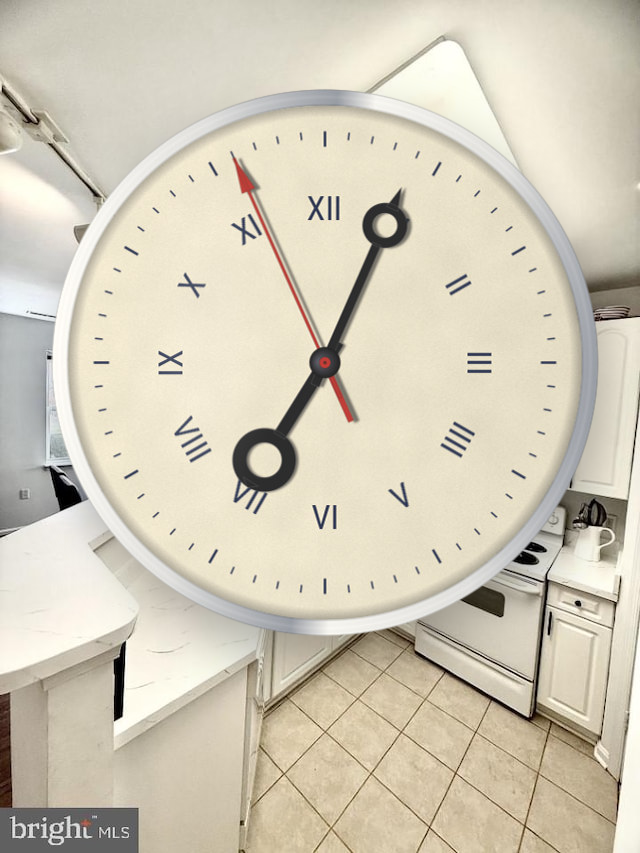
7h03m56s
